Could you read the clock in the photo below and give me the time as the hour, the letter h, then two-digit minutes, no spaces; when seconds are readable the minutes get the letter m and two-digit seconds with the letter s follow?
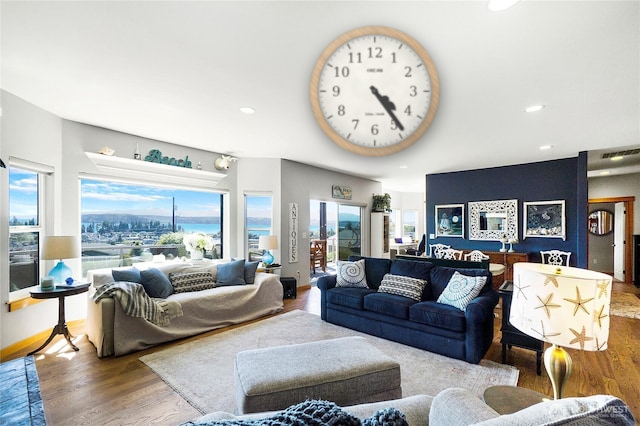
4h24
